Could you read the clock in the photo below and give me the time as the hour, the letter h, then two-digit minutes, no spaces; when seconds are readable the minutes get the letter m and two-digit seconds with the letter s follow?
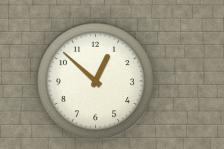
12h52
